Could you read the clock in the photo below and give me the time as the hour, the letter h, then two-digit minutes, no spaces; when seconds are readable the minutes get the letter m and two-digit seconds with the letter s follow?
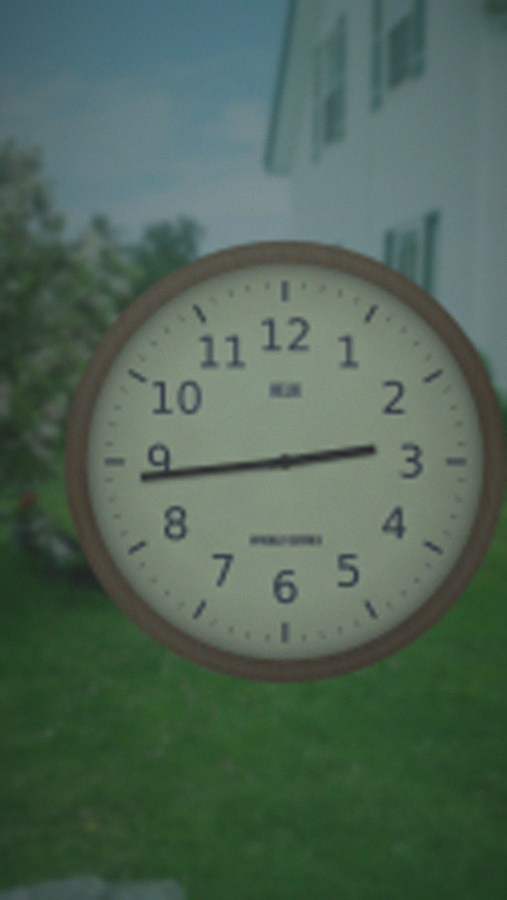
2h44
